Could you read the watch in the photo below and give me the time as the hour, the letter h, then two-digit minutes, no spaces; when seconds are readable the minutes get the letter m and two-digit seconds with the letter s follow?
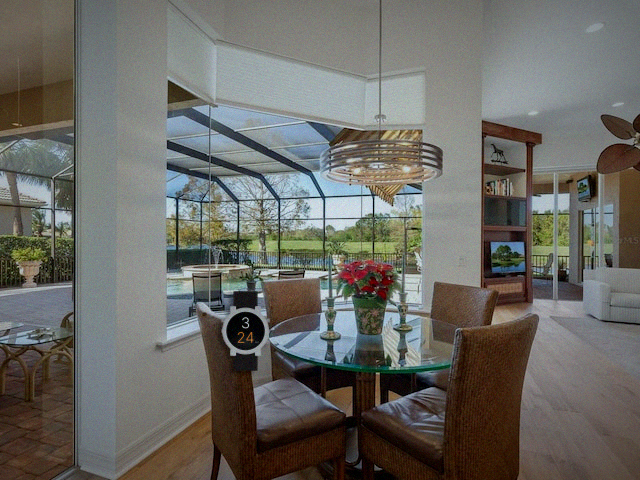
3h24
